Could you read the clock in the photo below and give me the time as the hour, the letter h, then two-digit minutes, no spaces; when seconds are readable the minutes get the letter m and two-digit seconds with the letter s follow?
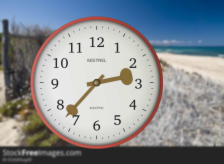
2h37
